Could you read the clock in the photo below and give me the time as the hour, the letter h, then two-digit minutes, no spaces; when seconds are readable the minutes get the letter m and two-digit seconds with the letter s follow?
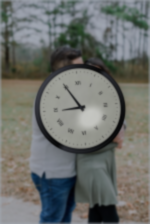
8h55
